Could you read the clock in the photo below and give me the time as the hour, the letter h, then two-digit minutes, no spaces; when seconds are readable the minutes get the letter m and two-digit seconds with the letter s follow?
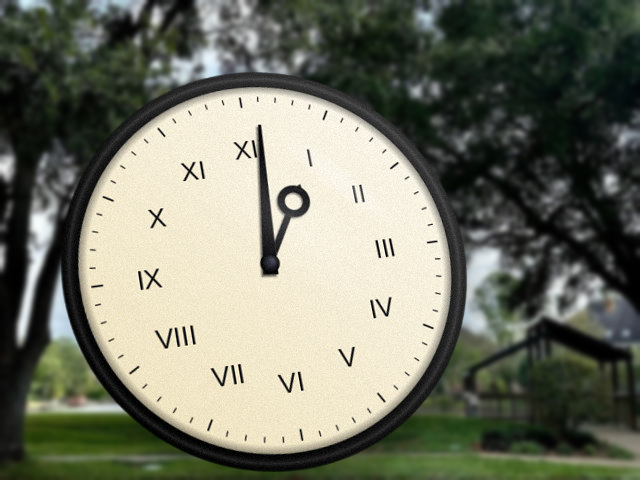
1h01
